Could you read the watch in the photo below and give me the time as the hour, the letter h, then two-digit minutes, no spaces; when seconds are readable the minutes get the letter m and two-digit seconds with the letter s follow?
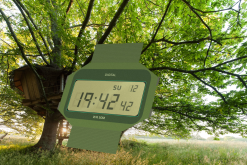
19h42m42s
